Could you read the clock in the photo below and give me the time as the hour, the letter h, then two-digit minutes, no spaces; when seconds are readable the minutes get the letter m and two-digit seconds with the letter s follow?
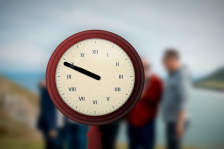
9h49
